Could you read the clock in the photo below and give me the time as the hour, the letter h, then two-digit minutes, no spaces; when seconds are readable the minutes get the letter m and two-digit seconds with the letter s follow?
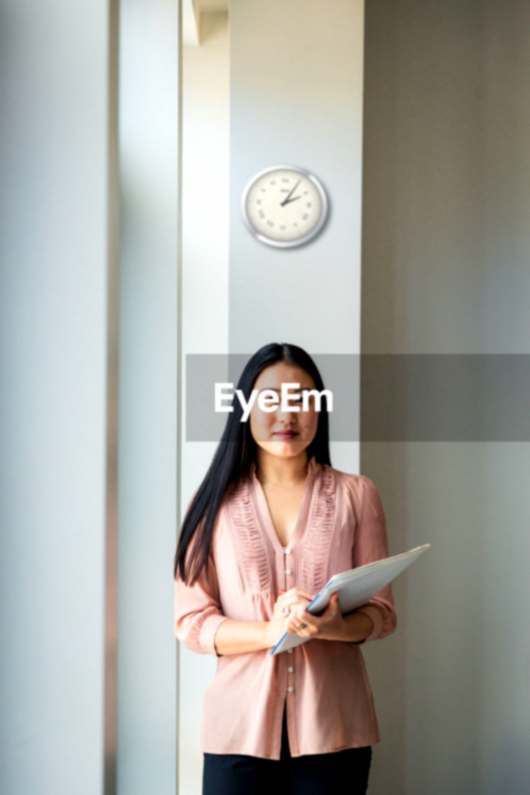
2h05
